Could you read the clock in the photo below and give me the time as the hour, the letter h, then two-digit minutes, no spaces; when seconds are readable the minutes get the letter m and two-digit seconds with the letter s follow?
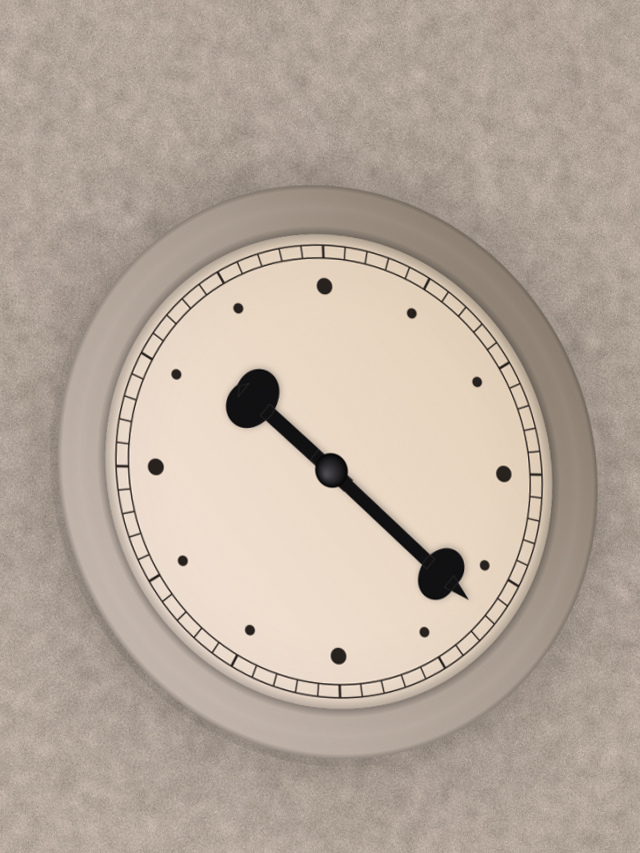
10h22
